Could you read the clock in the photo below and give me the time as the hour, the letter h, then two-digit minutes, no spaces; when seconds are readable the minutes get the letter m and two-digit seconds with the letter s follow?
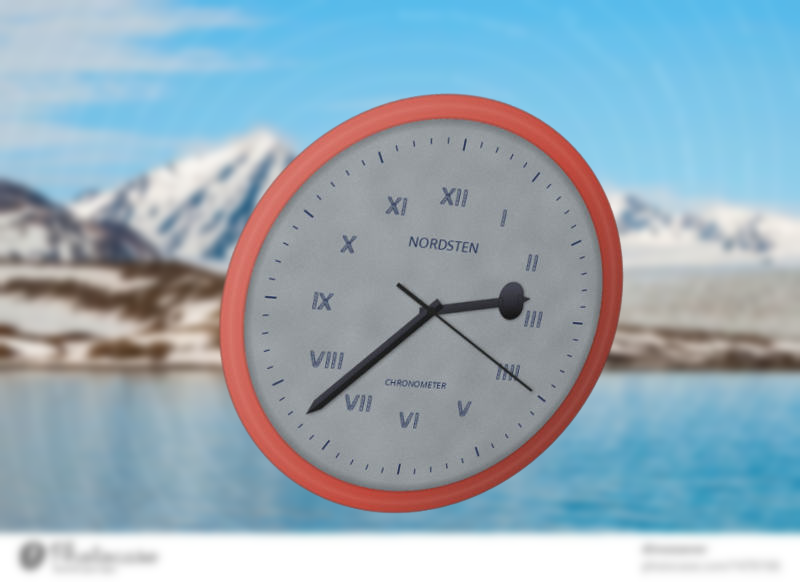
2h37m20s
